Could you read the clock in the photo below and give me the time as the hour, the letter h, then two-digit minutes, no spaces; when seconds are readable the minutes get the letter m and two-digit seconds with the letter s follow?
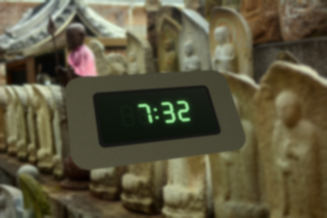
7h32
